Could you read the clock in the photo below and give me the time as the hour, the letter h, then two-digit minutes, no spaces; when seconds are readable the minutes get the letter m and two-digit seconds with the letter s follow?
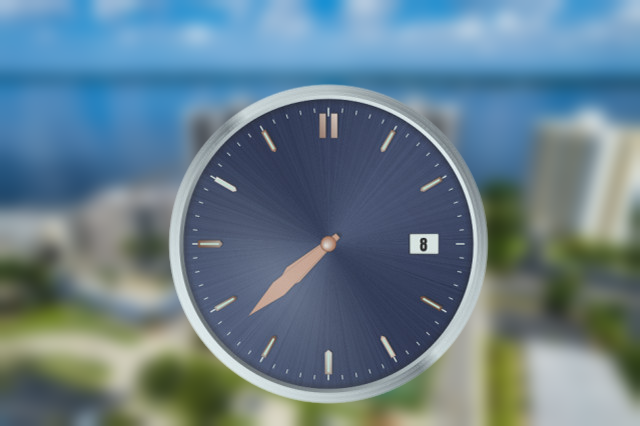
7h38
